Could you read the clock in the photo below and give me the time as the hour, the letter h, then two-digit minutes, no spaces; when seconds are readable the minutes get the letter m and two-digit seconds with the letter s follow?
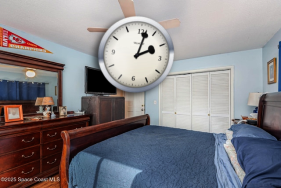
2h02
